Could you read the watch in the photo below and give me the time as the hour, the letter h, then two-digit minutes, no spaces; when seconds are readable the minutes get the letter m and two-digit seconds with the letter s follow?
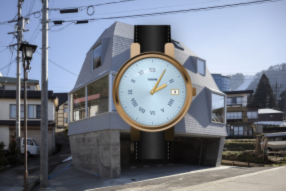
2h05
